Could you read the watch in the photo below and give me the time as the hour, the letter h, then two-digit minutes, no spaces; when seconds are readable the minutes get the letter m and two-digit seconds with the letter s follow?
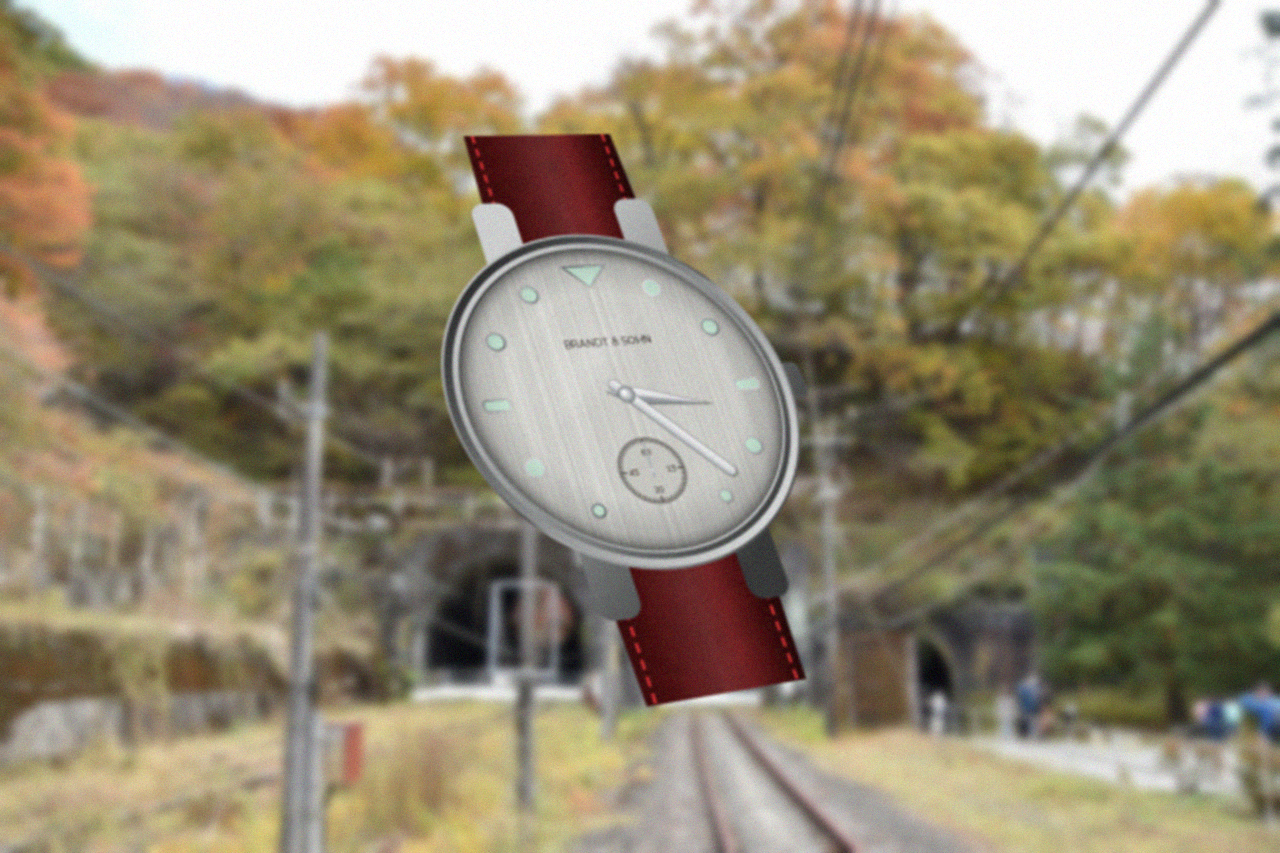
3h23
